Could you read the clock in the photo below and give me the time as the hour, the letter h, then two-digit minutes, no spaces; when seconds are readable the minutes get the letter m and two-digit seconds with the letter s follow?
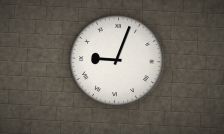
9h03
